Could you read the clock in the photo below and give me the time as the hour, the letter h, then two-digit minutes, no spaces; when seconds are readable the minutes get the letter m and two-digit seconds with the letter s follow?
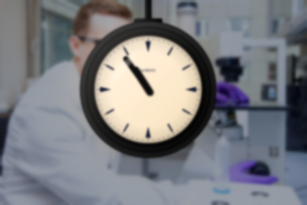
10h54
